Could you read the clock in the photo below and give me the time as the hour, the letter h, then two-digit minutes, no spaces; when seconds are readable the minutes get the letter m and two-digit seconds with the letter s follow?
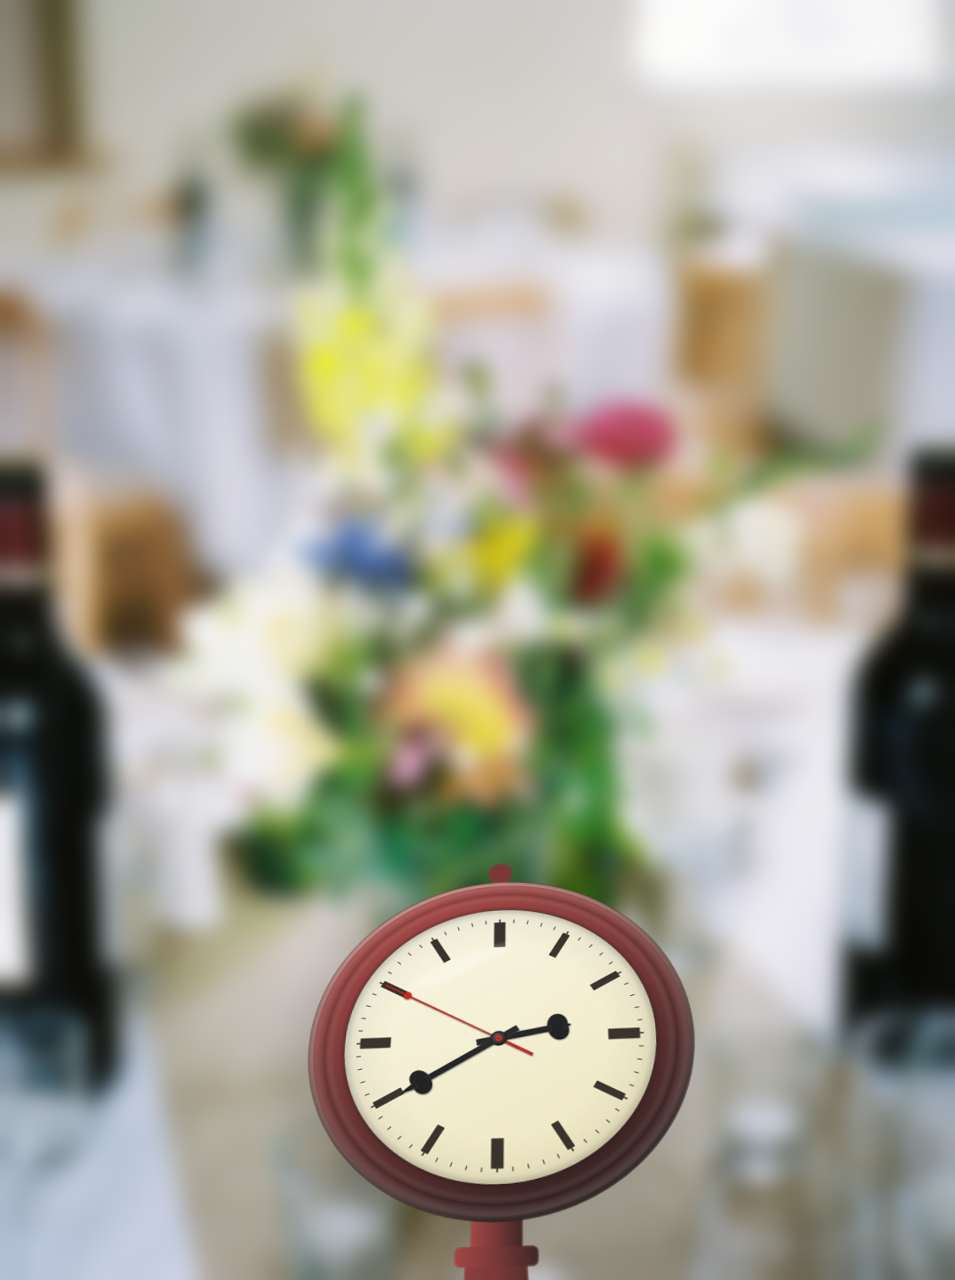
2h39m50s
